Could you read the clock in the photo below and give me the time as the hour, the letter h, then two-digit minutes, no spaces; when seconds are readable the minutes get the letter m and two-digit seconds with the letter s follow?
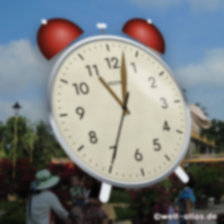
11h02m35s
